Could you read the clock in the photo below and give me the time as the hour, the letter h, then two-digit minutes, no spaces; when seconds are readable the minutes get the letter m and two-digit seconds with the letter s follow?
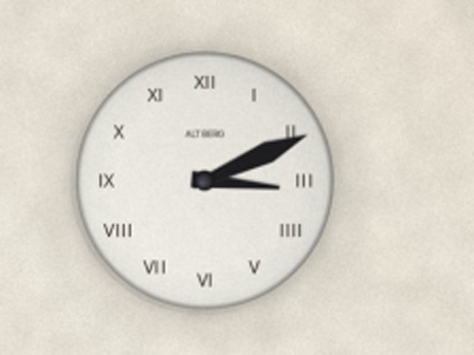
3h11
